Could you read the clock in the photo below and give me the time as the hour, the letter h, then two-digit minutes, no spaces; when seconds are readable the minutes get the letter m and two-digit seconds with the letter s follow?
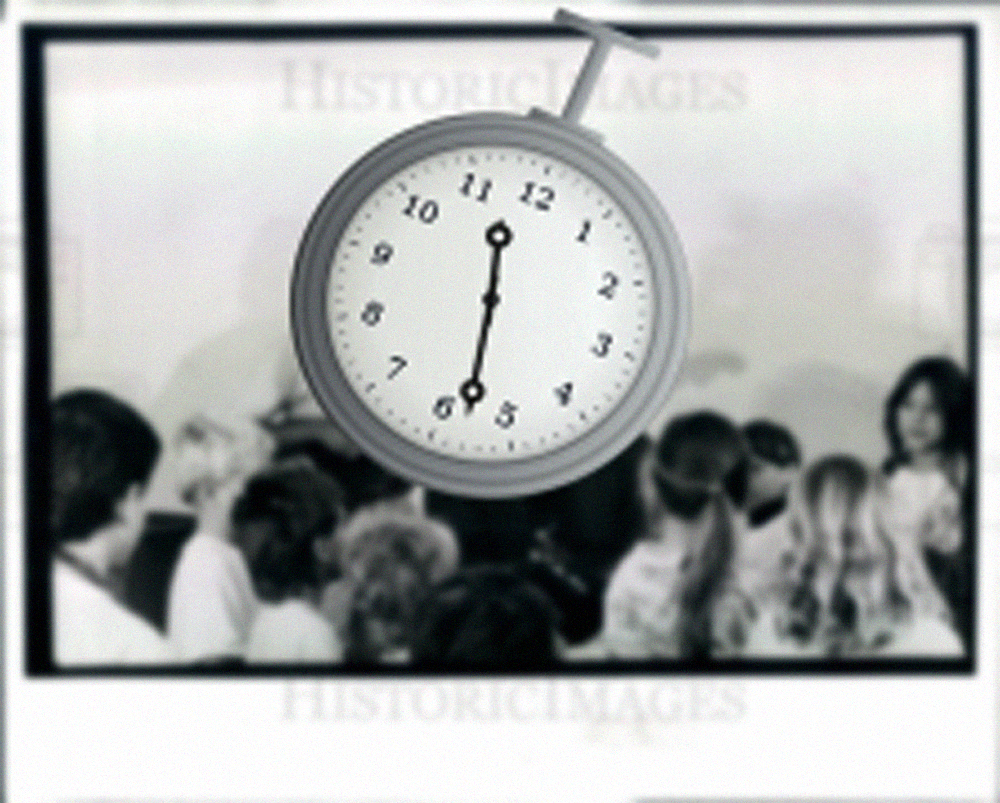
11h28
